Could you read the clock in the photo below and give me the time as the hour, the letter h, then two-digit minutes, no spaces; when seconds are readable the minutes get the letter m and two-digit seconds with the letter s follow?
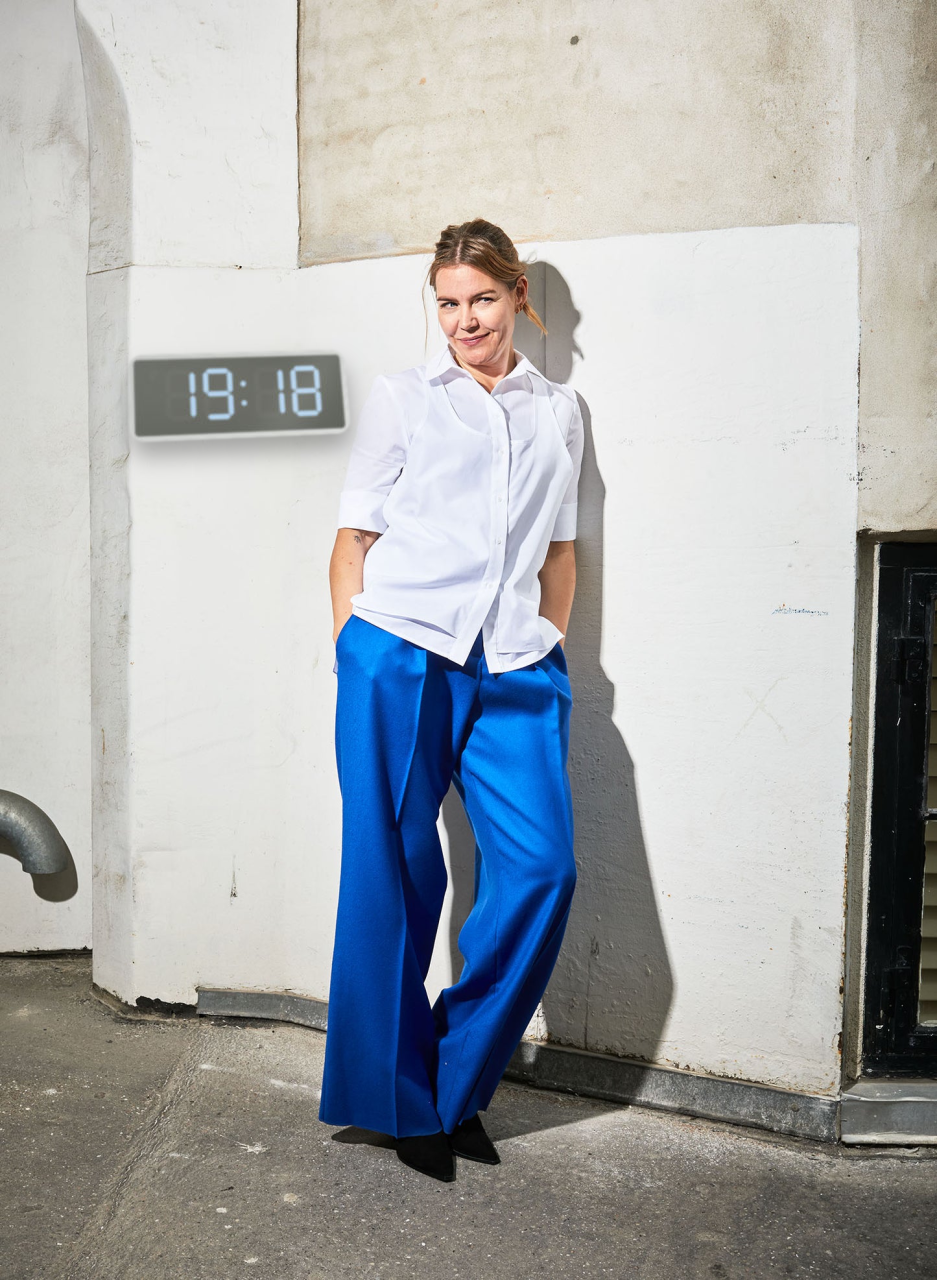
19h18
